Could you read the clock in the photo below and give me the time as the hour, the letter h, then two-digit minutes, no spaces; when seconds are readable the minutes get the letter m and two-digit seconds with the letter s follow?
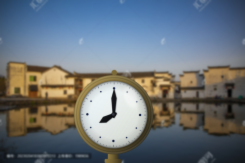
8h00
